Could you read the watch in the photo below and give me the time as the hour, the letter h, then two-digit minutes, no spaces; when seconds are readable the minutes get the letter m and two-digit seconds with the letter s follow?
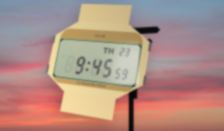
9h45
